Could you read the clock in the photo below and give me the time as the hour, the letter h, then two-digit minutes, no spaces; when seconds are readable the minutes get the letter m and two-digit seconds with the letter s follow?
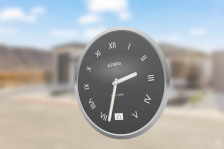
2h33
